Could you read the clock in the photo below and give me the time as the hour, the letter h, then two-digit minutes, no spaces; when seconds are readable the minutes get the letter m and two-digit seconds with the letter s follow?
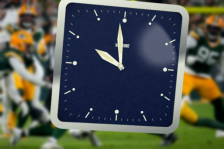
9h59
